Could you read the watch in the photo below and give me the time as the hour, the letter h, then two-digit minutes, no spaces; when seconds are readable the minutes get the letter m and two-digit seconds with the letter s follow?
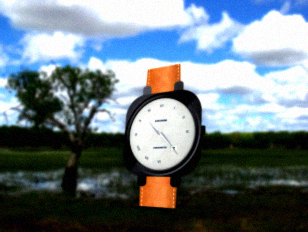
10h23
